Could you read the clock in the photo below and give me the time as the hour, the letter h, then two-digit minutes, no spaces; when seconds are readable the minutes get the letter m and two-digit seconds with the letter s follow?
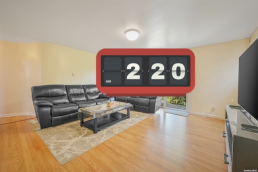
2h20
